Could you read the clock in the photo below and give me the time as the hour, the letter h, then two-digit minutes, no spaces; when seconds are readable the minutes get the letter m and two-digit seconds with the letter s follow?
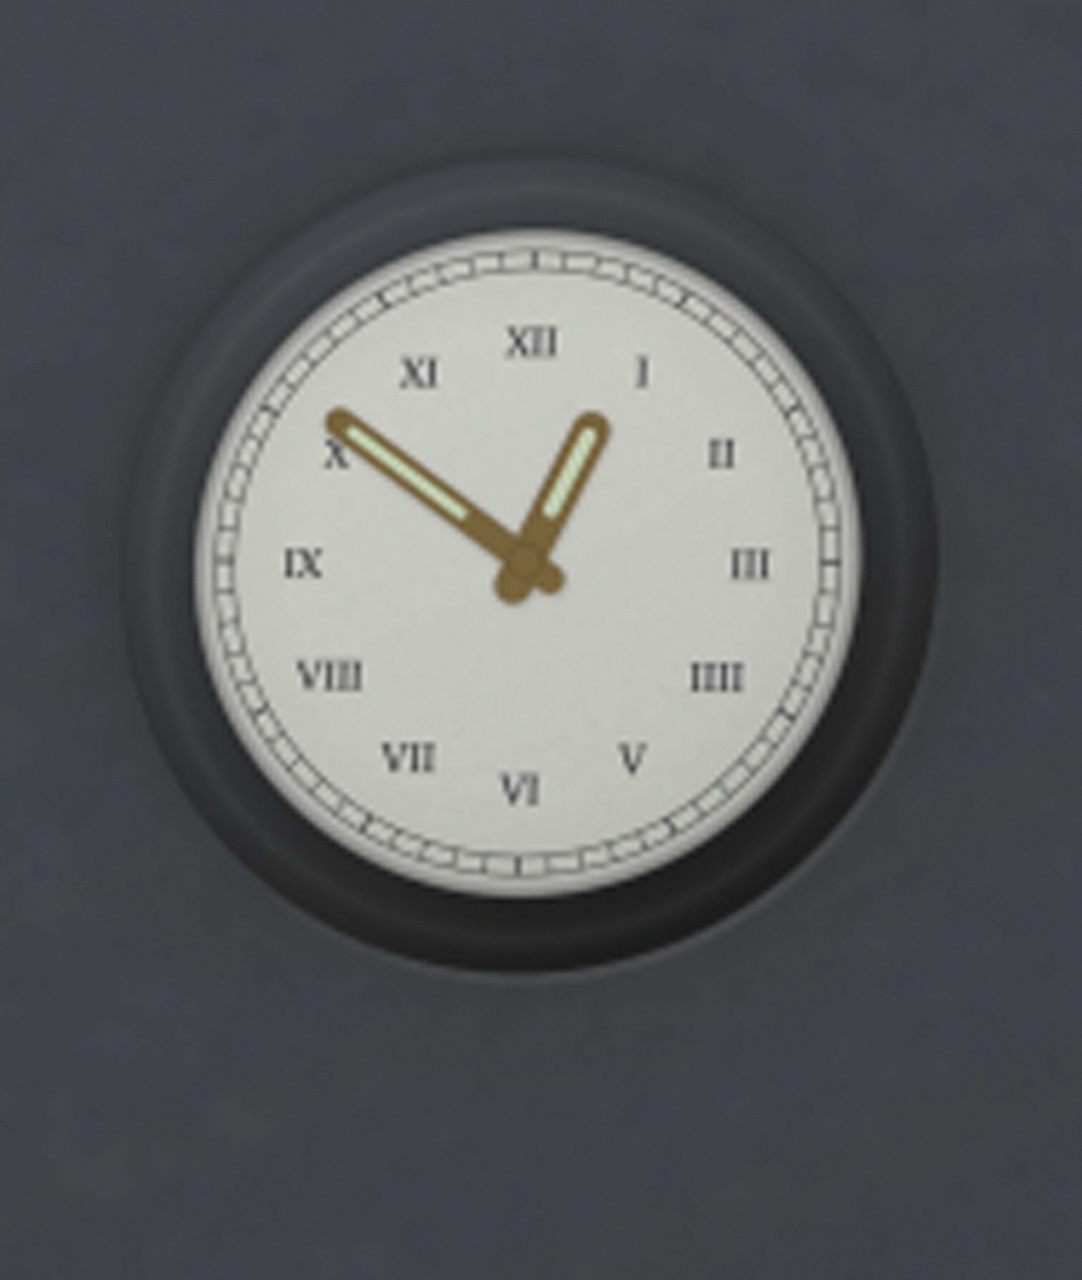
12h51
